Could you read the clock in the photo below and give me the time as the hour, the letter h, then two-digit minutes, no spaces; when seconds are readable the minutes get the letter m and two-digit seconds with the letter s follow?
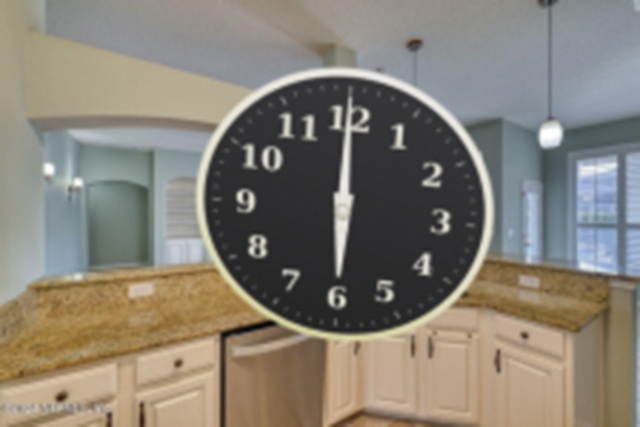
6h00
